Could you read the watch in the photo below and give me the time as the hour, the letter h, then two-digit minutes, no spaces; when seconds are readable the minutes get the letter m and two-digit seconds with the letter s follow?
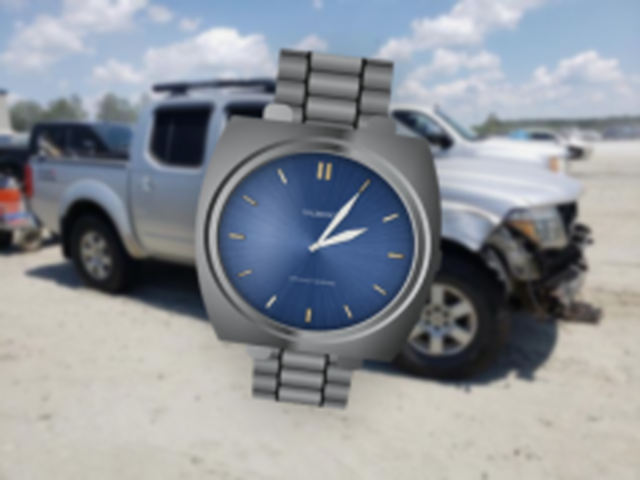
2h05
